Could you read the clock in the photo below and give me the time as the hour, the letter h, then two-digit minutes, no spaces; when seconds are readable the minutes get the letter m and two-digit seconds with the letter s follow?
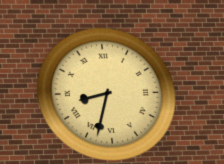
8h33
